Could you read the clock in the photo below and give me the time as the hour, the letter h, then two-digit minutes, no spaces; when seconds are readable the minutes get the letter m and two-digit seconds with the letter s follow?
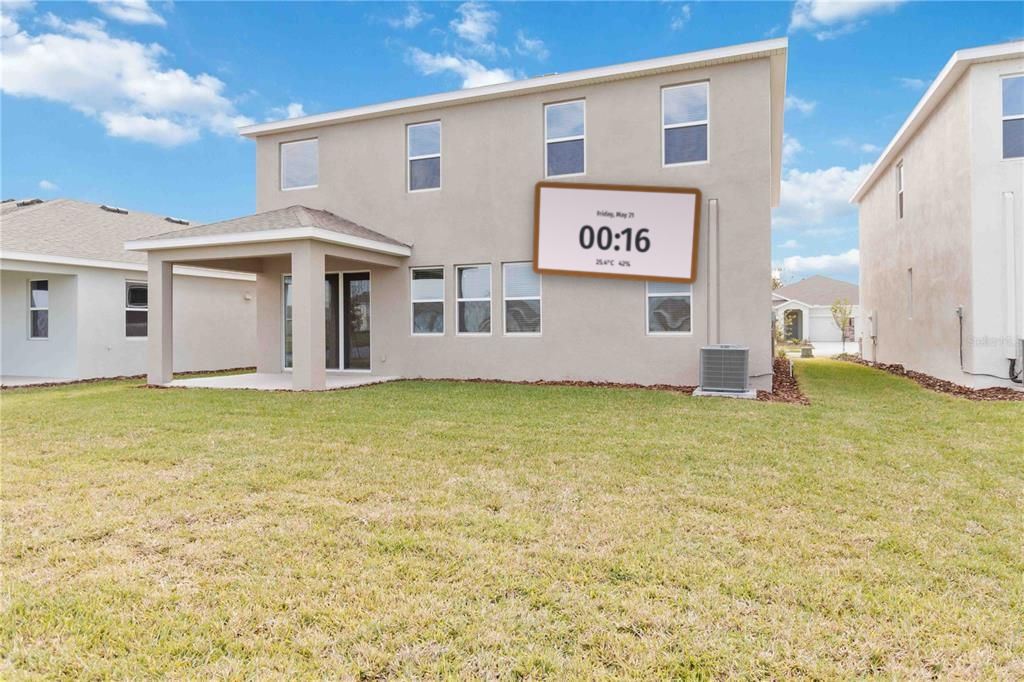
0h16
